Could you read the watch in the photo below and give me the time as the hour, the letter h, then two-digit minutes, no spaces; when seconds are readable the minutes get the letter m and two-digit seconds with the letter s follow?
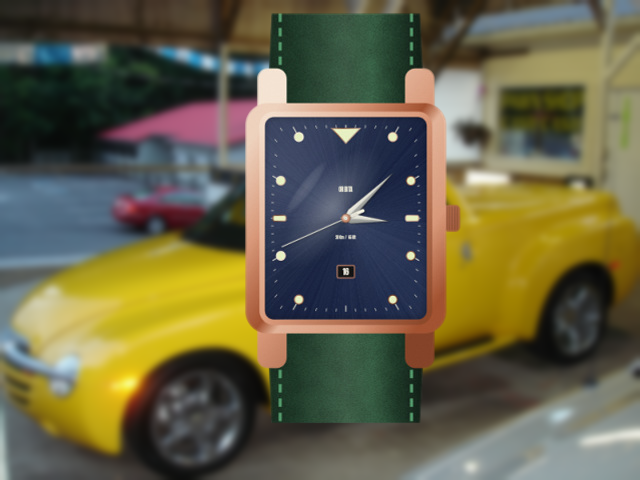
3h07m41s
